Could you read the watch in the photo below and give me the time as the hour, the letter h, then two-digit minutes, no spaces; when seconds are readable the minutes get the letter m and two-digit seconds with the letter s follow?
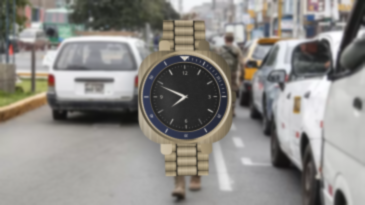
7h49
